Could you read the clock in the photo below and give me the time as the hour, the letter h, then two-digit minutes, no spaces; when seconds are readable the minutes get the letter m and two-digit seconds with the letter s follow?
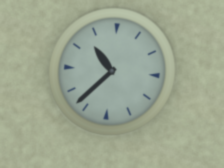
10h37
